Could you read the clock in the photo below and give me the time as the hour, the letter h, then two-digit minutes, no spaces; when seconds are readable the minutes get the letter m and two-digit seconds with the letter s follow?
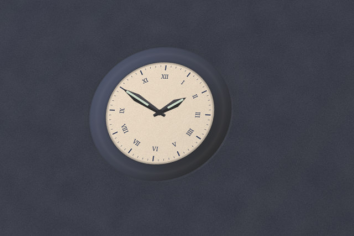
1h50
